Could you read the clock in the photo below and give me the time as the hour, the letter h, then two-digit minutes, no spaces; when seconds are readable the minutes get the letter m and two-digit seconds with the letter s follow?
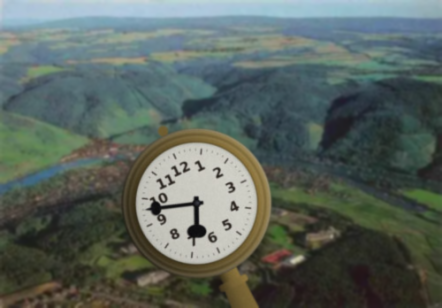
6h48
